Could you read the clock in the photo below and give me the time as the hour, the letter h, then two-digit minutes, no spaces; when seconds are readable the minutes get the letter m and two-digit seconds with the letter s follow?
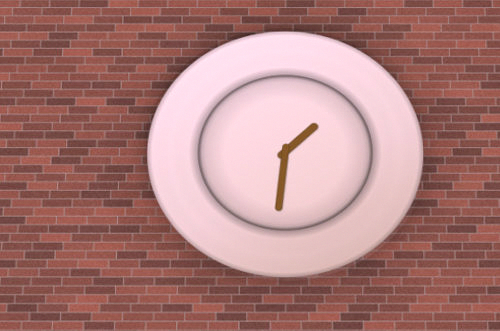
1h31
